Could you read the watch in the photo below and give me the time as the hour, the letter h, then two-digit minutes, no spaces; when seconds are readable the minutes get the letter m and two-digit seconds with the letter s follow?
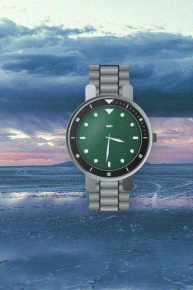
3h31
